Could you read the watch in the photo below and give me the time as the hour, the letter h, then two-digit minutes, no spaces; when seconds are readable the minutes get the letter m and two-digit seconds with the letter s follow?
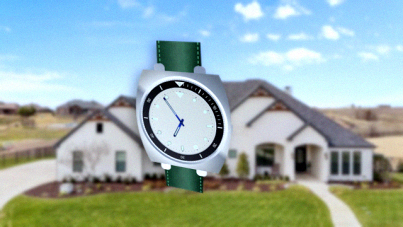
6h54
